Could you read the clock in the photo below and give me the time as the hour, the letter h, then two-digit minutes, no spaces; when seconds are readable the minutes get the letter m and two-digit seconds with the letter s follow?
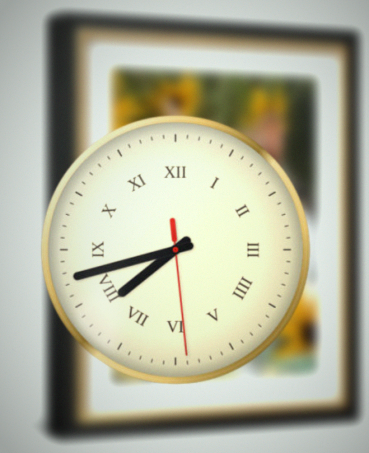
7h42m29s
